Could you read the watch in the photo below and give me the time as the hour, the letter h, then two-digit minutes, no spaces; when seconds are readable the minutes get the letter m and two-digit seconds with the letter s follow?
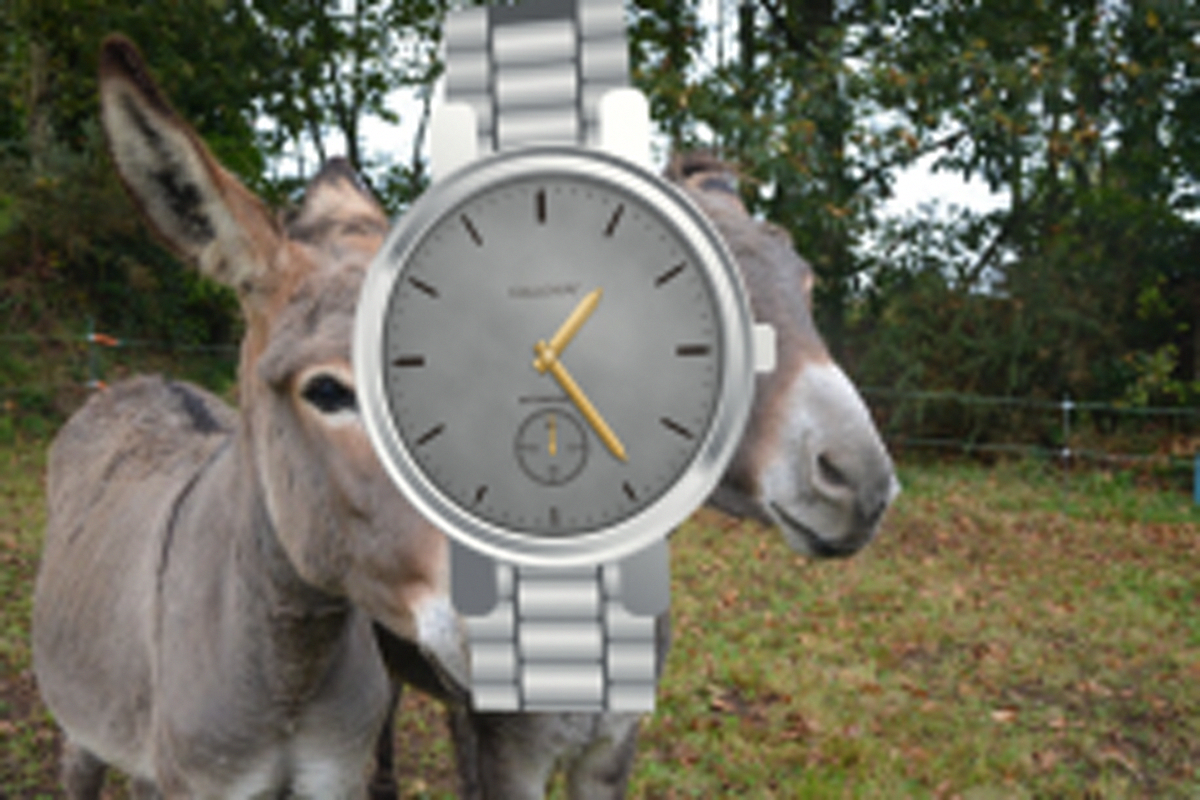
1h24
